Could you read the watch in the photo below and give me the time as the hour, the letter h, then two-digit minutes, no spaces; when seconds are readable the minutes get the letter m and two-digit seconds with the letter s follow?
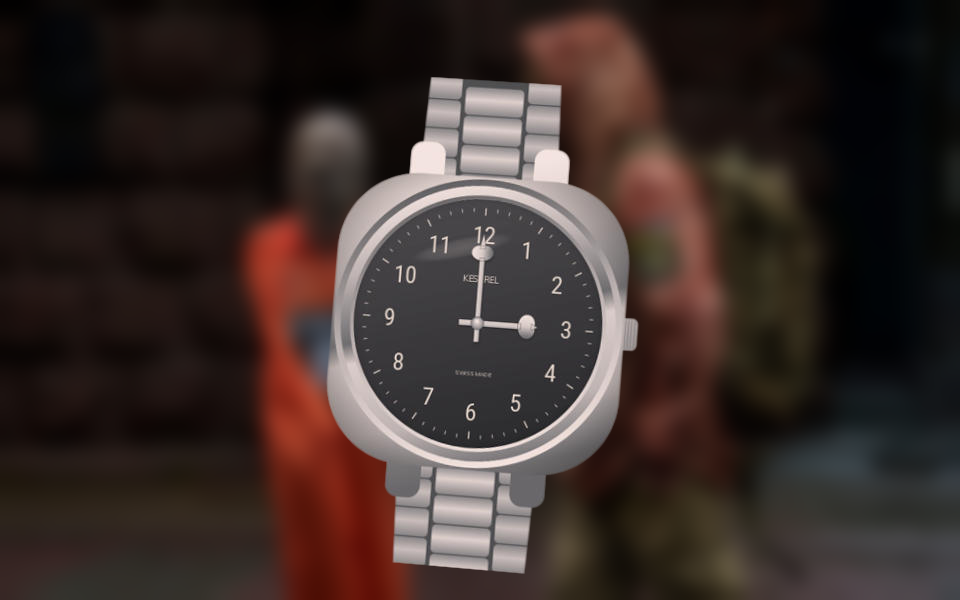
3h00
